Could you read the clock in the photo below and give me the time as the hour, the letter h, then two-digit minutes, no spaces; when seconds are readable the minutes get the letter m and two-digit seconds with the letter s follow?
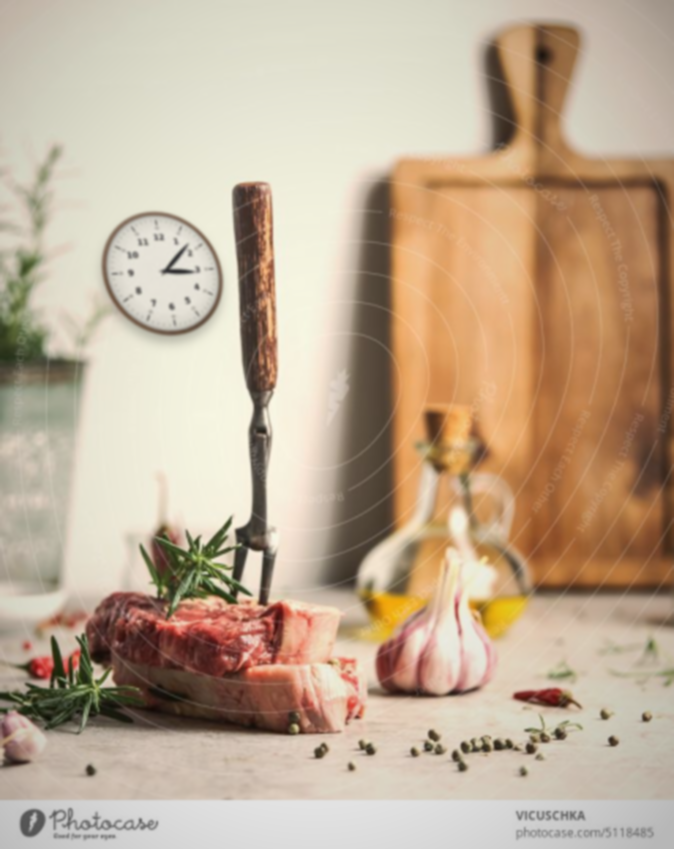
3h08
